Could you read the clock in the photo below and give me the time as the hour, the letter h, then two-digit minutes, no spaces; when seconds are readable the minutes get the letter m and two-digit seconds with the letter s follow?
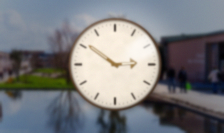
2h51
